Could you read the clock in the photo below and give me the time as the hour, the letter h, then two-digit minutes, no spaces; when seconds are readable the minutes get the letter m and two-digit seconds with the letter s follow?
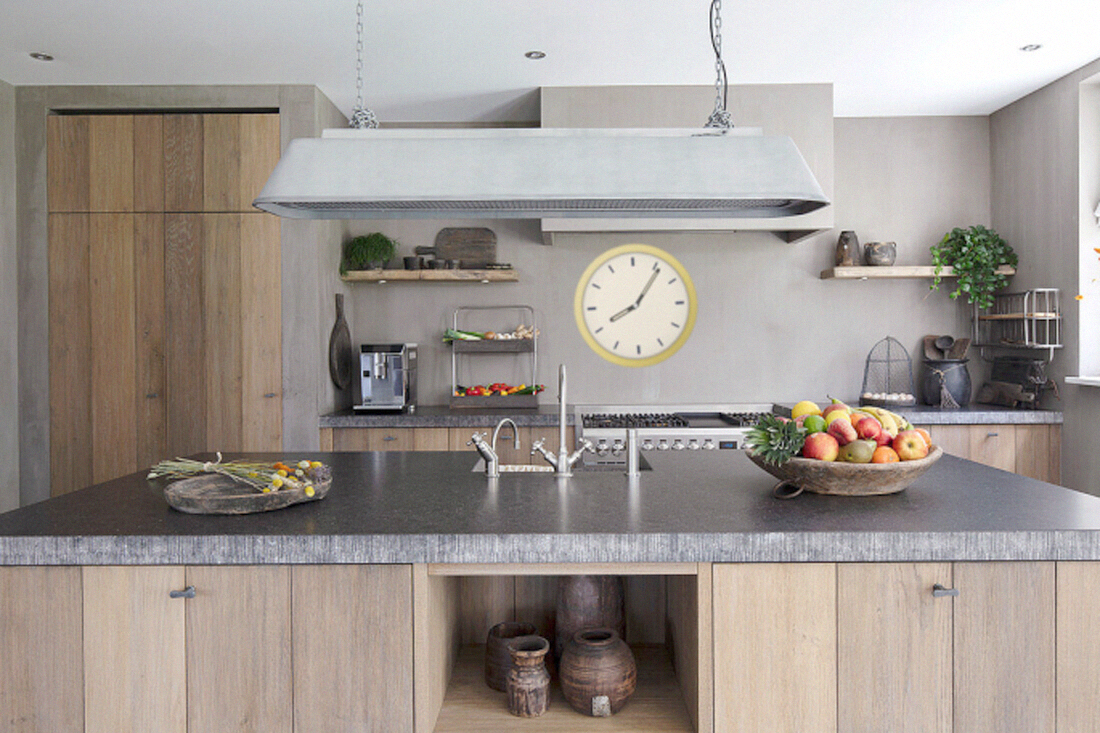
8h06
